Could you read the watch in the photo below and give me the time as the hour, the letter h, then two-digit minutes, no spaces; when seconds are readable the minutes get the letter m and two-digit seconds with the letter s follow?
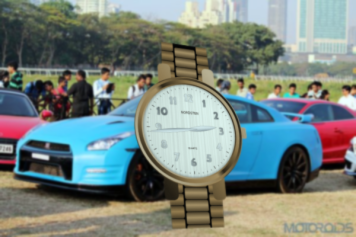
2h44
